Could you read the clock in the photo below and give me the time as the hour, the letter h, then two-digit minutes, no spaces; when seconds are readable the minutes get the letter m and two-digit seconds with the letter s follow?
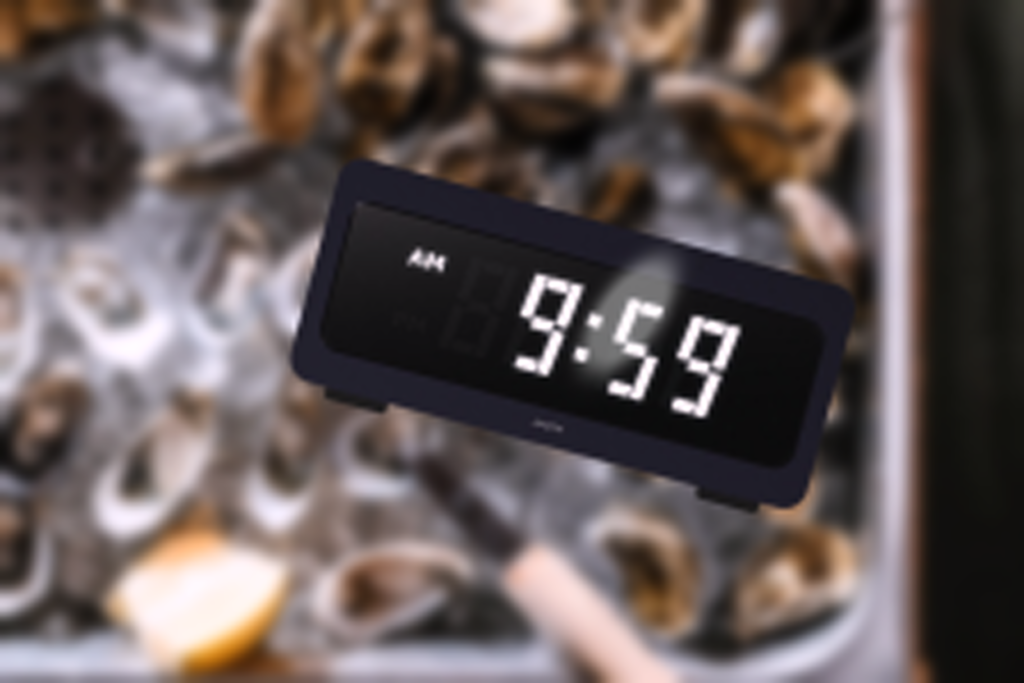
9h59
